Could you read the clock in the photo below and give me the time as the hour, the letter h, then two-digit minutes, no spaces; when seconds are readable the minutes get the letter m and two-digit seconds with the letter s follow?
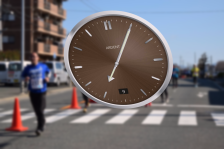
7h05
